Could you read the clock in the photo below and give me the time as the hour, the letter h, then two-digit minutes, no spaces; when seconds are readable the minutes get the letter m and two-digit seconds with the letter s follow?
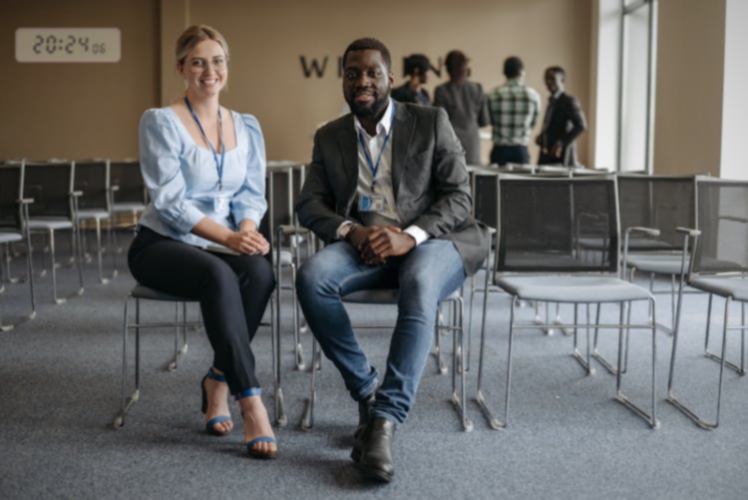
20h24
